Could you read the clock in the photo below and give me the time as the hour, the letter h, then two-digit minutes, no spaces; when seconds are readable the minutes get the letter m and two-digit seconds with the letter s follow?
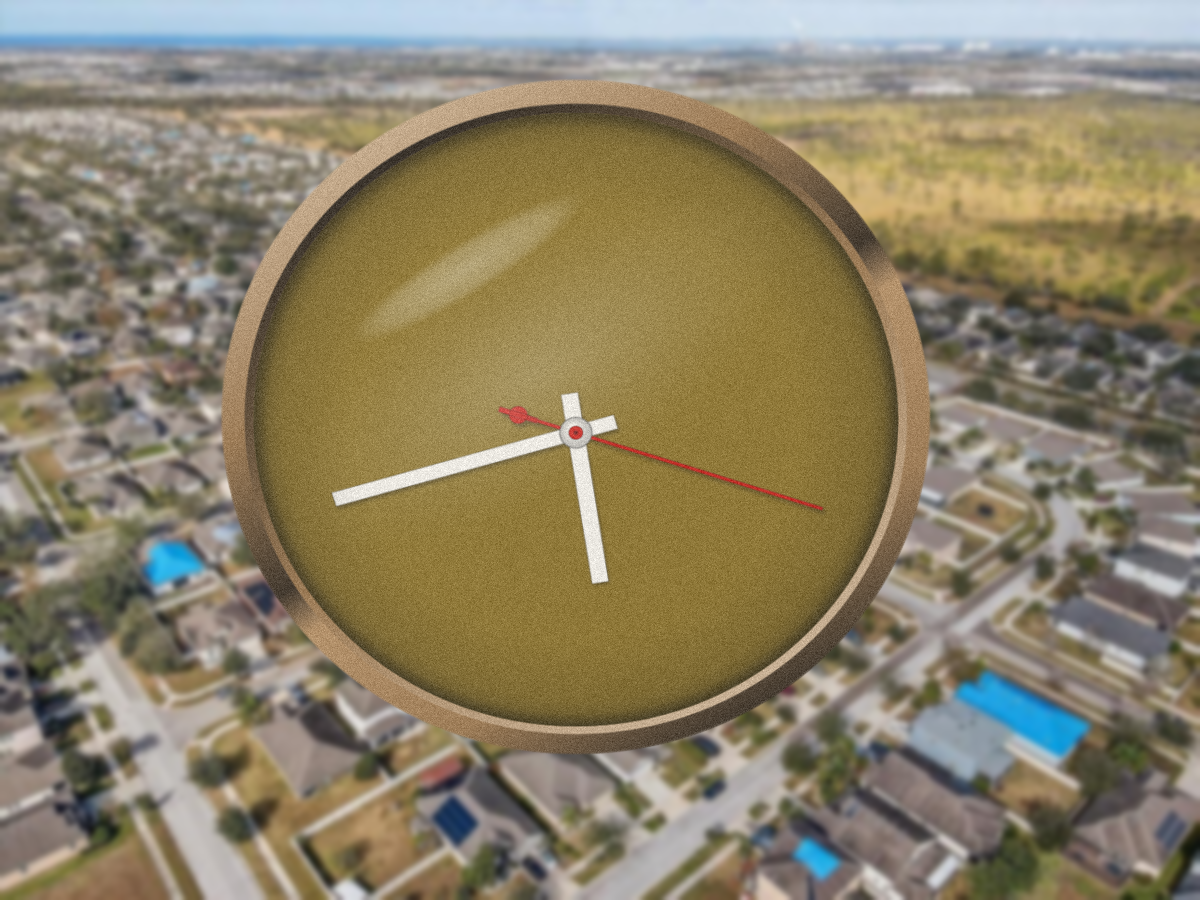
5h42m18s
